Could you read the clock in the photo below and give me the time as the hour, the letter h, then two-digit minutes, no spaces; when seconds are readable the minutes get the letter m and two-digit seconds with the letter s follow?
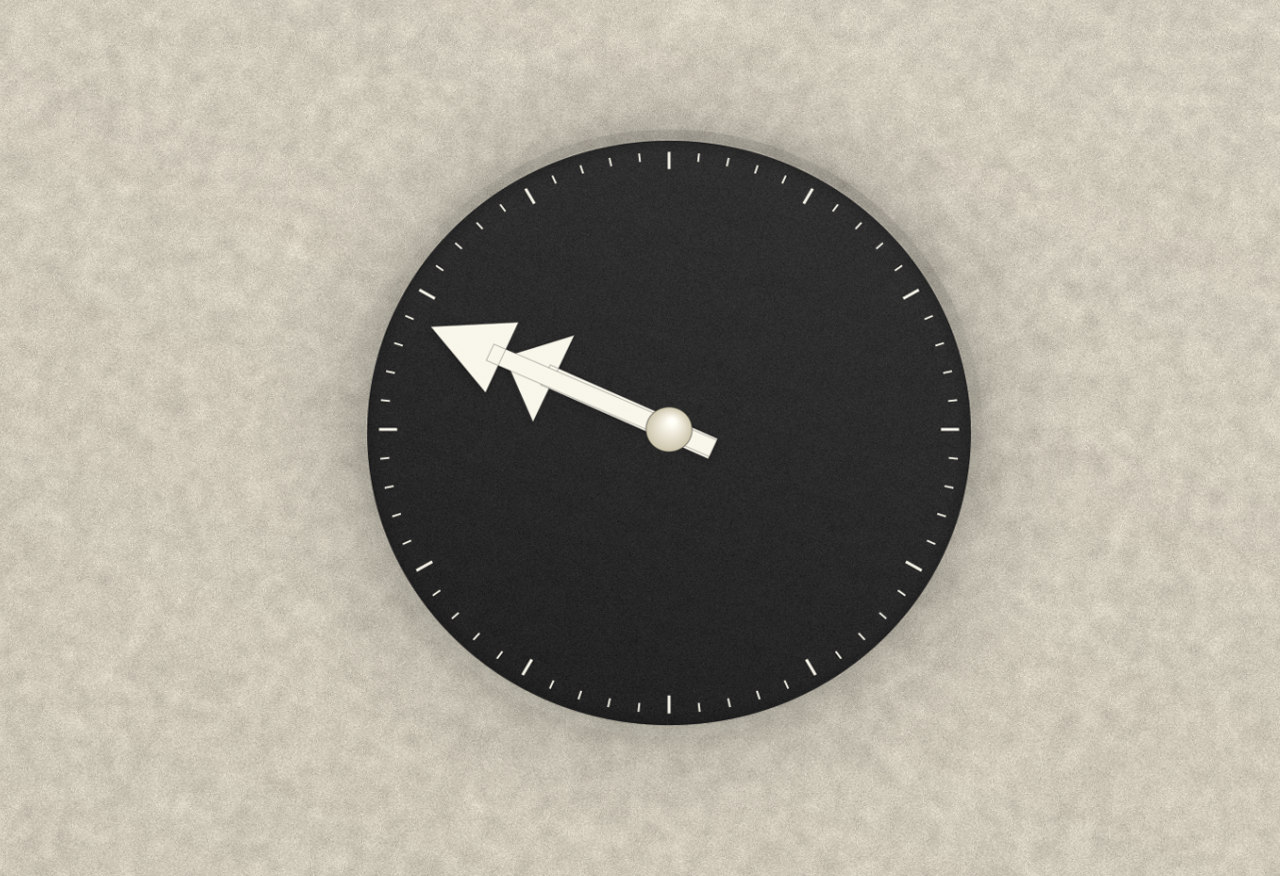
9h49
